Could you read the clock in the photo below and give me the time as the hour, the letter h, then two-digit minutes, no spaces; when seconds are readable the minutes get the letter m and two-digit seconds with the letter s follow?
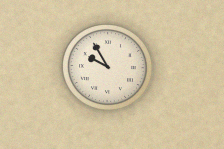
9h55
